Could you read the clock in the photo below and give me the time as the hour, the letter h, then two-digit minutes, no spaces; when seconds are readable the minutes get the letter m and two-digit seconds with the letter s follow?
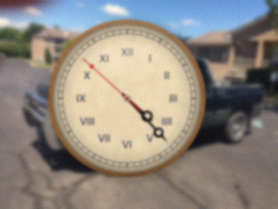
4h22m52s
